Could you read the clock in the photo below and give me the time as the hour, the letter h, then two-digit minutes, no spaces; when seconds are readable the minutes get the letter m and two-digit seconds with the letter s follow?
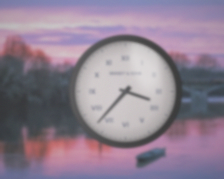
3h37
